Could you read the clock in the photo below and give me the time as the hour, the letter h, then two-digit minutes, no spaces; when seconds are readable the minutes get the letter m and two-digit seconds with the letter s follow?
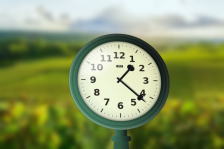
1h22
